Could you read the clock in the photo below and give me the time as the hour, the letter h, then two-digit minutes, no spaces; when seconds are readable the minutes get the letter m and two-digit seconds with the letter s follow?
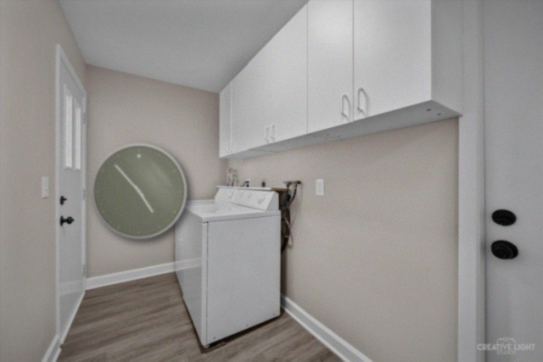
4h53
